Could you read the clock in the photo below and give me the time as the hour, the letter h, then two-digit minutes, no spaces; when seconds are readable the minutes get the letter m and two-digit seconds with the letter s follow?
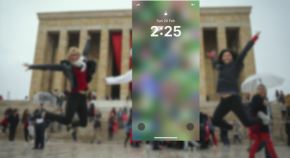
2h25
